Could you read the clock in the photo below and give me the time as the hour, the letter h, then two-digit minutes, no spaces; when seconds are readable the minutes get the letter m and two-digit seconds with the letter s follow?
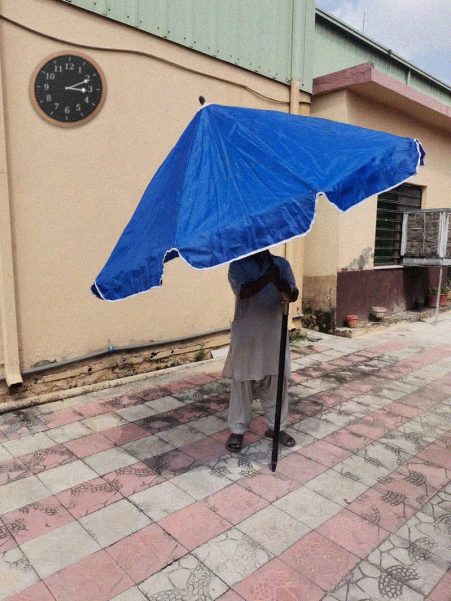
3h11
